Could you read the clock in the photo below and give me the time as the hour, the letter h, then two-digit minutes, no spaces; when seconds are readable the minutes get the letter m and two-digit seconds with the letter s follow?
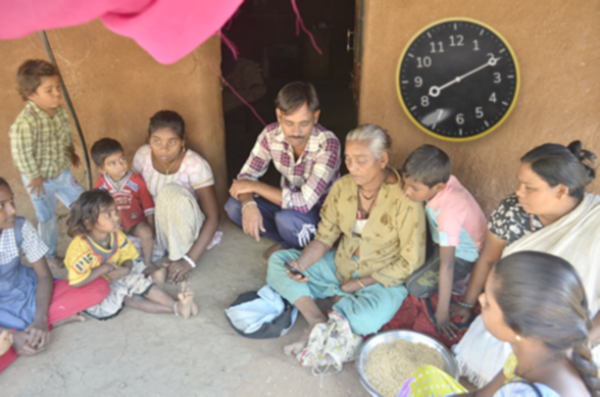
8h11
